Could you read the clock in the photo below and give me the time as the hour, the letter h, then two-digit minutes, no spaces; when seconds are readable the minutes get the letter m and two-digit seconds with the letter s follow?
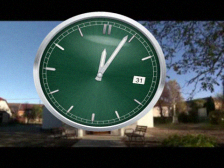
12h04
